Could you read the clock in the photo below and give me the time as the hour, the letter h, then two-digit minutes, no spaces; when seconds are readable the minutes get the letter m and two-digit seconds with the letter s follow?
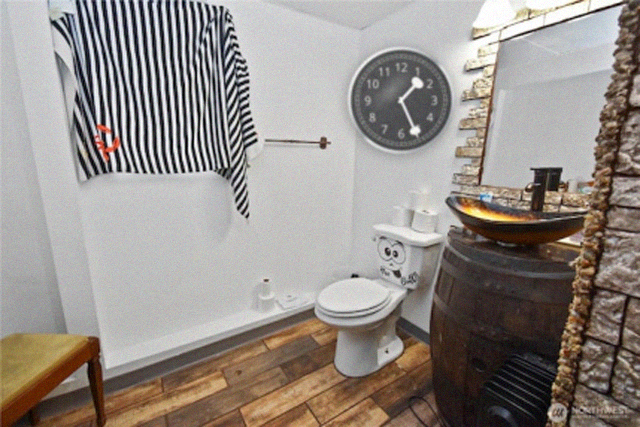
1h26
